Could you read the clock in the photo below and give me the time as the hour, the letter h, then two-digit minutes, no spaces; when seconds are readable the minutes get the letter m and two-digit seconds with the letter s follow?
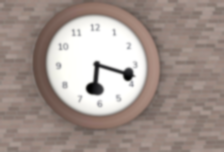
6h18
